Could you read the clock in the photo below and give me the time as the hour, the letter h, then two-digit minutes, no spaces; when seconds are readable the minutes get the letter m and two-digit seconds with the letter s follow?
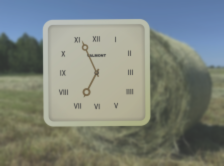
6h56
